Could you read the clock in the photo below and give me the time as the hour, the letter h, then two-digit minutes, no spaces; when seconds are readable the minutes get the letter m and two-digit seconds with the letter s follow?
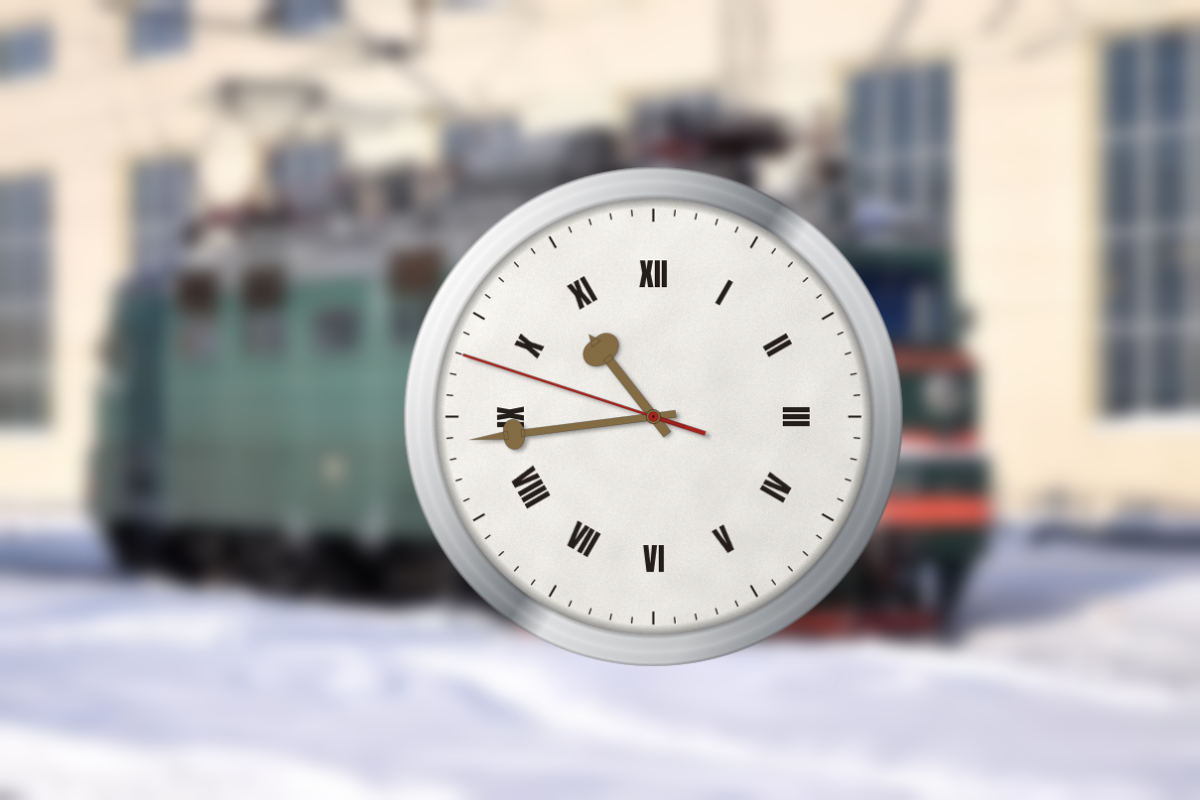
10h43m48s
